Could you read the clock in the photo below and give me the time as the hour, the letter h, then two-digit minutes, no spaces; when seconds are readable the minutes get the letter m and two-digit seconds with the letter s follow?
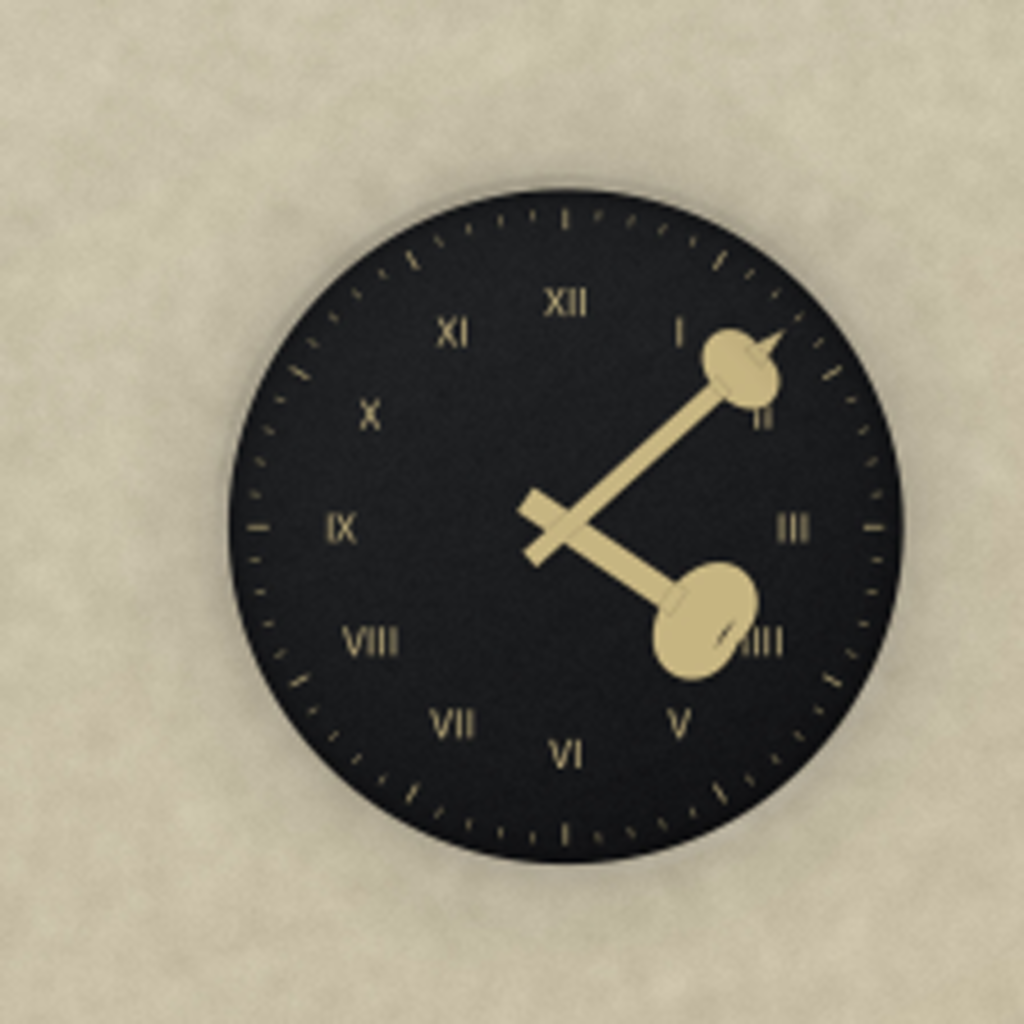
4h08
